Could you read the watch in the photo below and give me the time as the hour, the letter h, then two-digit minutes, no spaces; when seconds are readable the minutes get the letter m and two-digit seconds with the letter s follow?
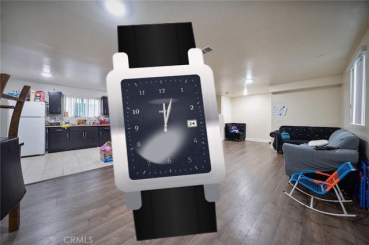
12h03
